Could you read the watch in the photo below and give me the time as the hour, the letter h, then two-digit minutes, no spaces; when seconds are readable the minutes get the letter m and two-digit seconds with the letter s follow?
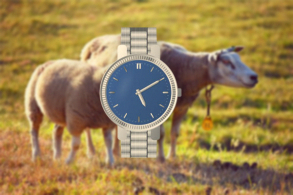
5h10
